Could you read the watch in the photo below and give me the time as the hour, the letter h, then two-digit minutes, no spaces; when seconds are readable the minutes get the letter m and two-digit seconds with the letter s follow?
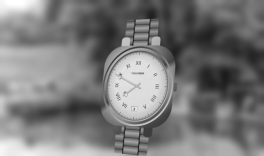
7h49
